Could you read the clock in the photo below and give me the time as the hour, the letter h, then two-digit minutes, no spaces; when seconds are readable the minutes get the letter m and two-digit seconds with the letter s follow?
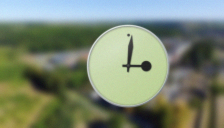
3h01
